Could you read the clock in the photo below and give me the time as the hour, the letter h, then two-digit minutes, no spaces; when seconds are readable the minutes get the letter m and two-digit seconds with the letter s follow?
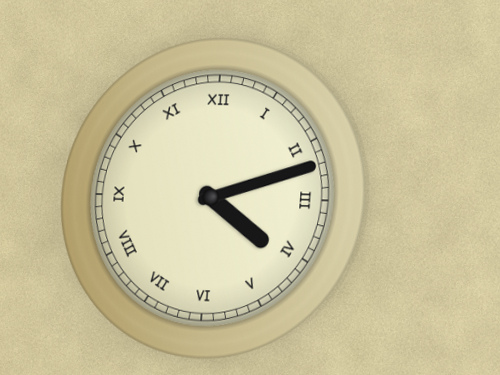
4h12
